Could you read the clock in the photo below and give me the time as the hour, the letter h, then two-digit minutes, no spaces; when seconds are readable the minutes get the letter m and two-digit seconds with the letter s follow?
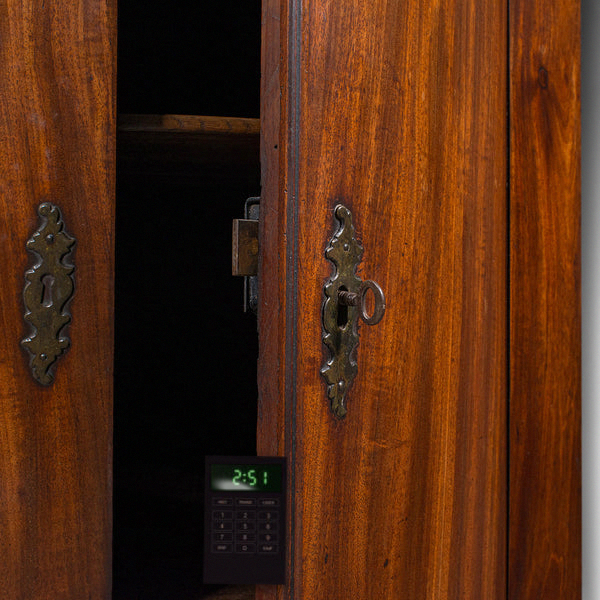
2h51
